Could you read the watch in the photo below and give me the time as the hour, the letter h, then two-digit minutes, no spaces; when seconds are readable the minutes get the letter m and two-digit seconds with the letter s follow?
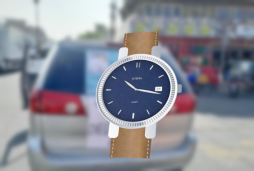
10h17
